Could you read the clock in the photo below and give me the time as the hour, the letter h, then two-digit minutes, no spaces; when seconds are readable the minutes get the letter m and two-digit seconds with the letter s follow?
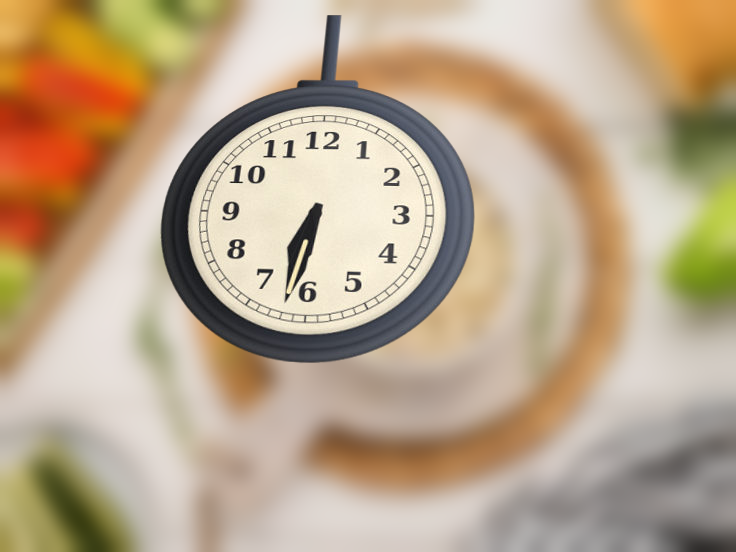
6h32
